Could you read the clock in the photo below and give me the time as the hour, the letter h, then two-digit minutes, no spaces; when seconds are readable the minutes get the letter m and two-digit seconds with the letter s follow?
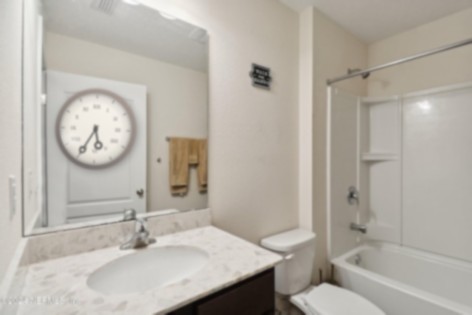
5h35
